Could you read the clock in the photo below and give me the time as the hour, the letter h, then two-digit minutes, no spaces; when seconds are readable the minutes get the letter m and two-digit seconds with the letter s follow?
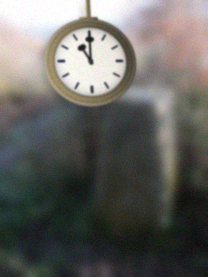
11h00
